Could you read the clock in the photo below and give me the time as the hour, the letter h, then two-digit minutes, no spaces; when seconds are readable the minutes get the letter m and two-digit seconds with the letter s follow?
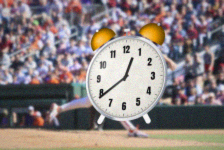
12h39
